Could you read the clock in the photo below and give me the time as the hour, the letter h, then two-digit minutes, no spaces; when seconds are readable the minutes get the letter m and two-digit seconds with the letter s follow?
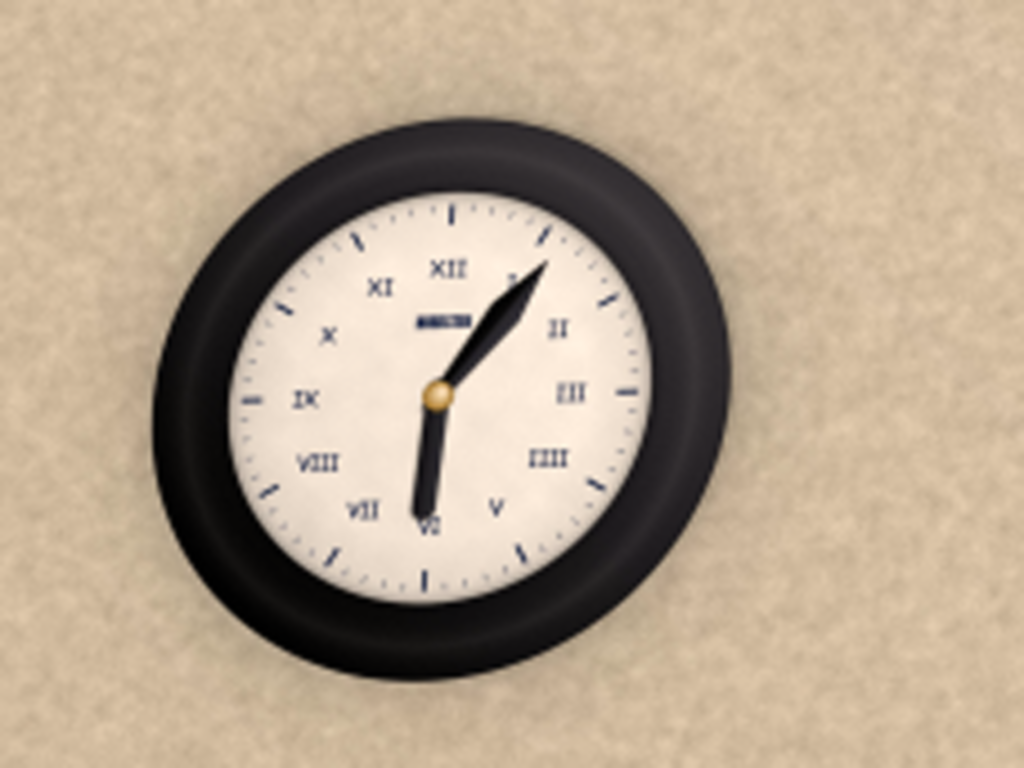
6h06
